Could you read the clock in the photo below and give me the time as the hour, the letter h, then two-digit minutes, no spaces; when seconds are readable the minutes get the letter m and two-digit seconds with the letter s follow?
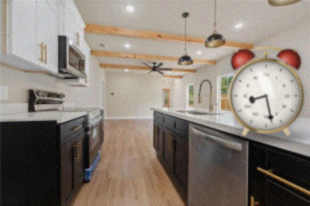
8h28
